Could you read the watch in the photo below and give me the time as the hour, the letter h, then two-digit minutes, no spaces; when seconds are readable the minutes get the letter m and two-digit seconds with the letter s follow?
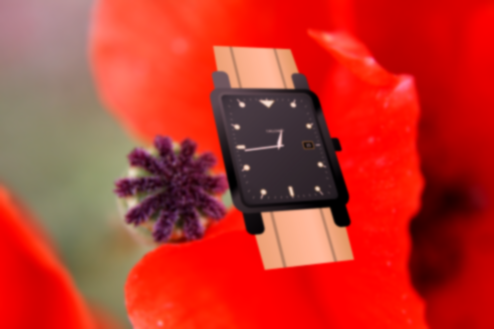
12h44
